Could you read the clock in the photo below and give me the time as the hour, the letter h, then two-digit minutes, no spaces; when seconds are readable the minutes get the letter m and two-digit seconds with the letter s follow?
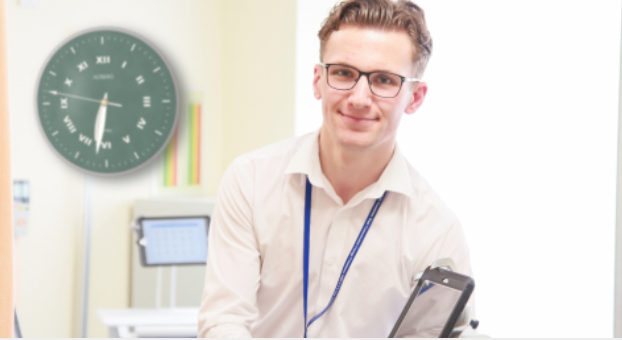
6h31m47s
